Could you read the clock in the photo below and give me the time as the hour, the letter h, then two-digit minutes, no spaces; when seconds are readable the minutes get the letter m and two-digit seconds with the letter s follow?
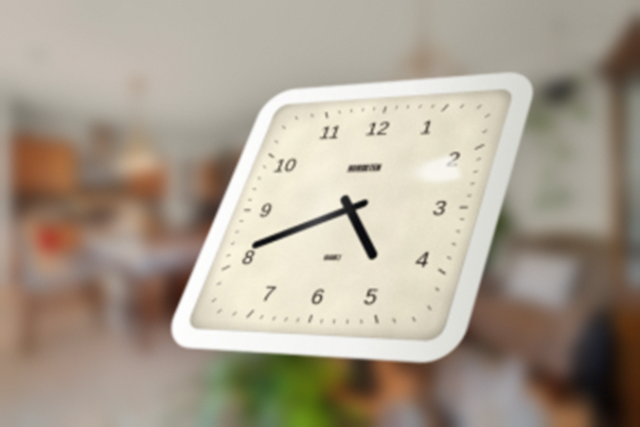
4h41
